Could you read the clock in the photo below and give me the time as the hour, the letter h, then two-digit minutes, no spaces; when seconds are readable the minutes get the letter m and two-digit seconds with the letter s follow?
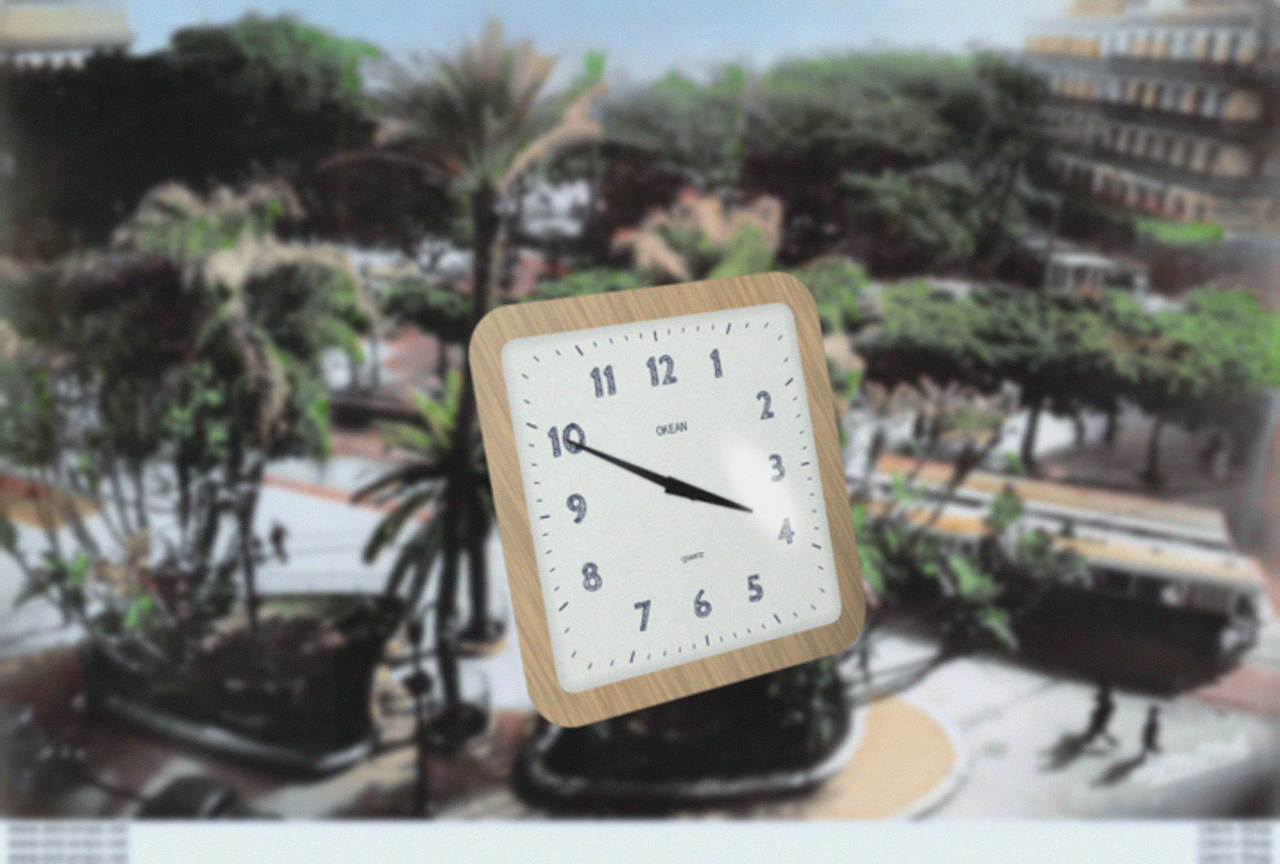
3h50
